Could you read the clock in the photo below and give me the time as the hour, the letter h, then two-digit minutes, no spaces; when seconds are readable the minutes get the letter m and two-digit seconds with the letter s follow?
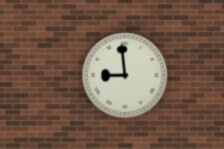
8h59
